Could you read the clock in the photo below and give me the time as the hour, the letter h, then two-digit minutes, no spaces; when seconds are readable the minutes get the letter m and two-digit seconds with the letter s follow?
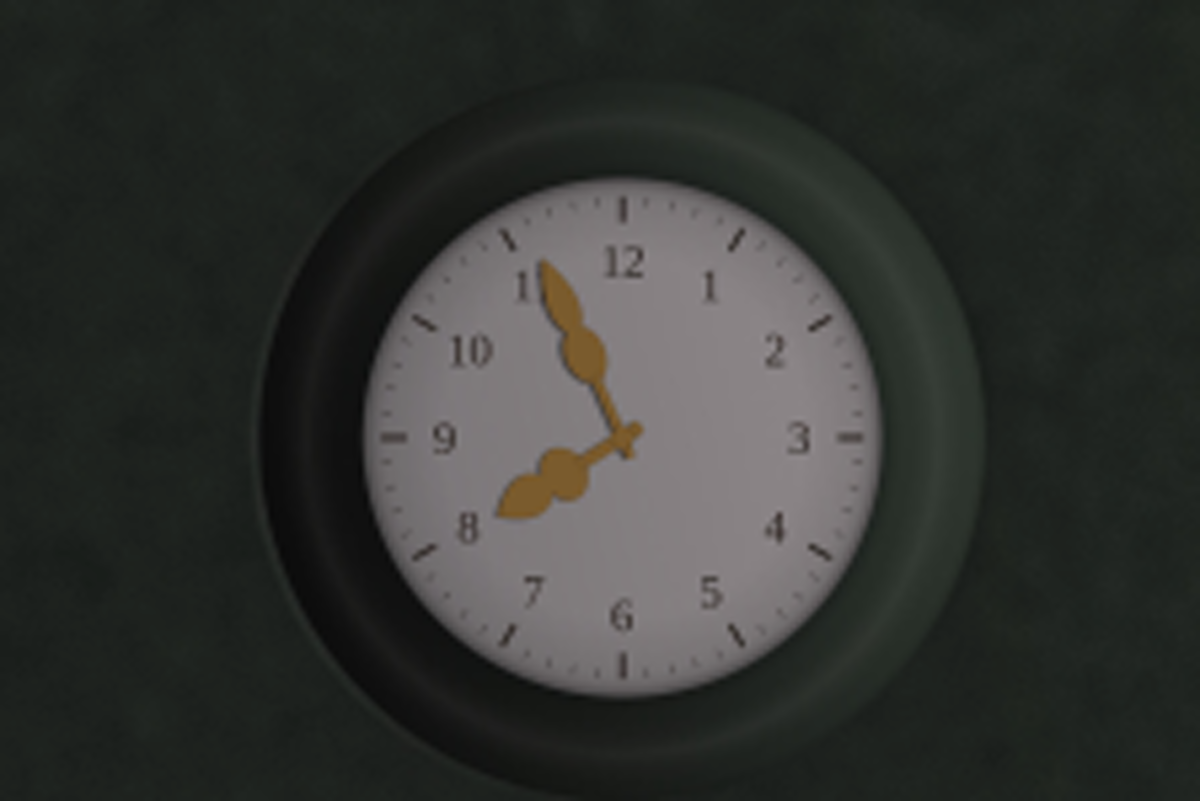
7h56
